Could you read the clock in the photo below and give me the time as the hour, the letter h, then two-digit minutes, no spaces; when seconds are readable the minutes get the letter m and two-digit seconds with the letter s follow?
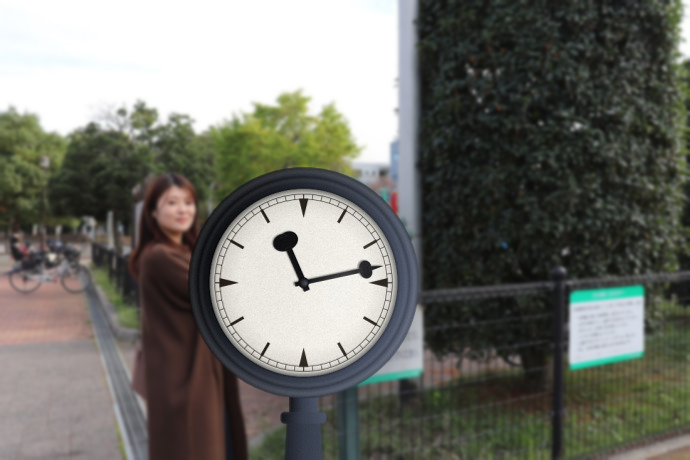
11h13
